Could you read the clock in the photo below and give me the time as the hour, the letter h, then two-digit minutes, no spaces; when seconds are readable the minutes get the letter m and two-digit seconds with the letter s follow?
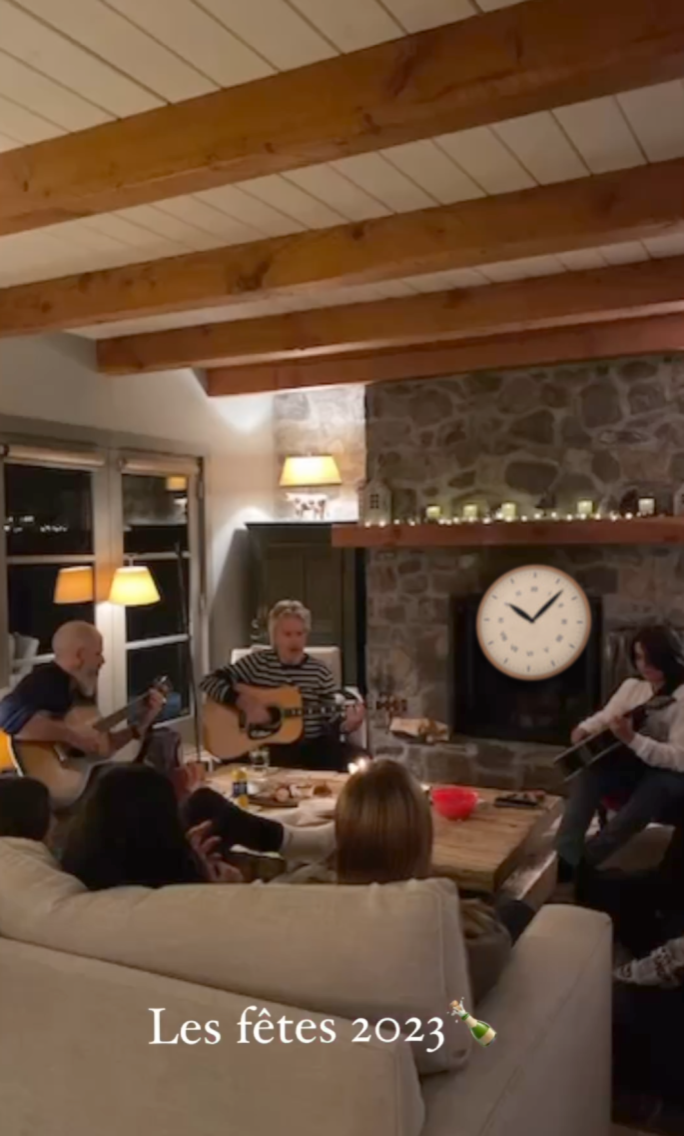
10h07
